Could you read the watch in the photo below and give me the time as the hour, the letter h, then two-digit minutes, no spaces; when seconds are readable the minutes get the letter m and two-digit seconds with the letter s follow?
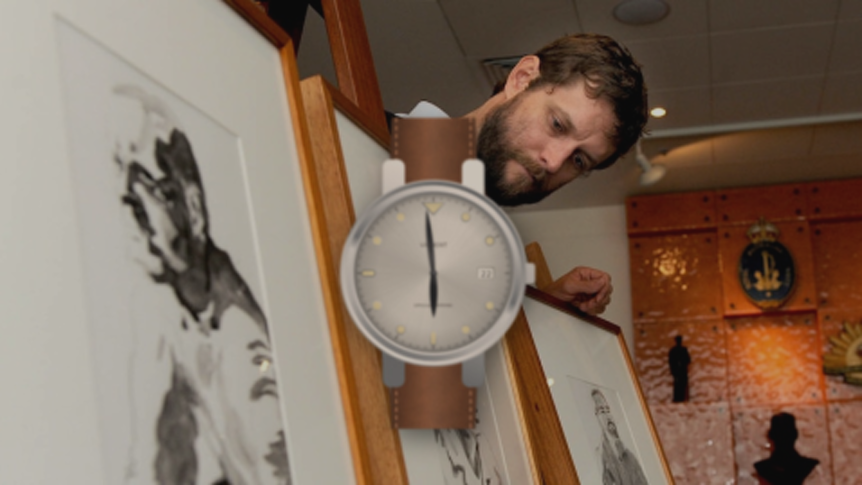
5h59
